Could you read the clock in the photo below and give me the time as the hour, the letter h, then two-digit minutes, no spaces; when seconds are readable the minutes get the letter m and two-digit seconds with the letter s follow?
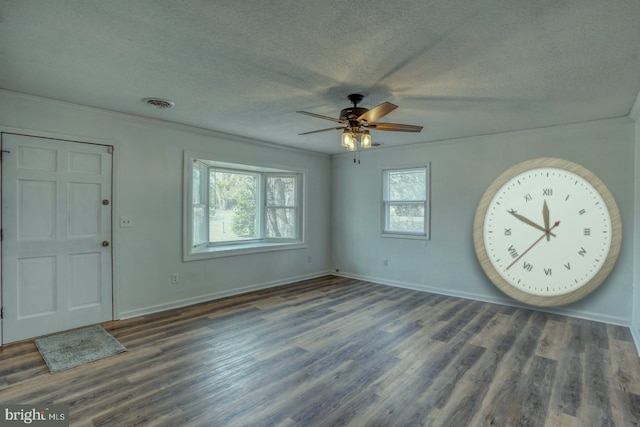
11h49m38s
